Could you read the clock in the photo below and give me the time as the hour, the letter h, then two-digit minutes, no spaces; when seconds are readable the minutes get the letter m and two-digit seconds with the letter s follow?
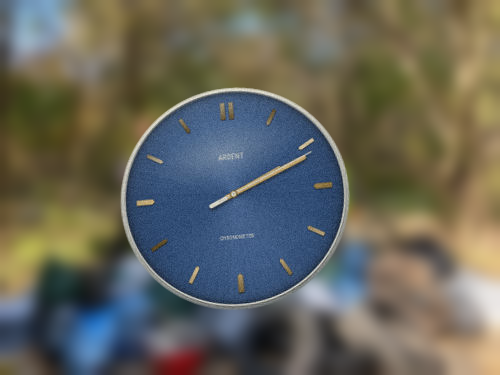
2h11m11s
